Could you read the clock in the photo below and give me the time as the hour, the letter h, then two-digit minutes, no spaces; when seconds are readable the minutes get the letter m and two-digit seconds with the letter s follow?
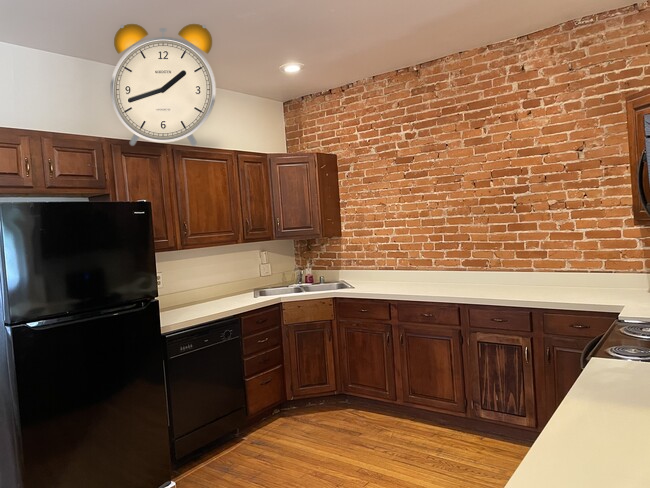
1h42
